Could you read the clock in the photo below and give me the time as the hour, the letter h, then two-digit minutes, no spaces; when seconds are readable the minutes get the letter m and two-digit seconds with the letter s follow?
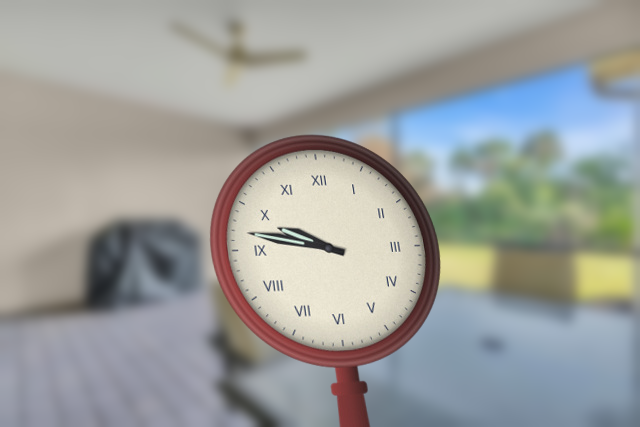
9h47
